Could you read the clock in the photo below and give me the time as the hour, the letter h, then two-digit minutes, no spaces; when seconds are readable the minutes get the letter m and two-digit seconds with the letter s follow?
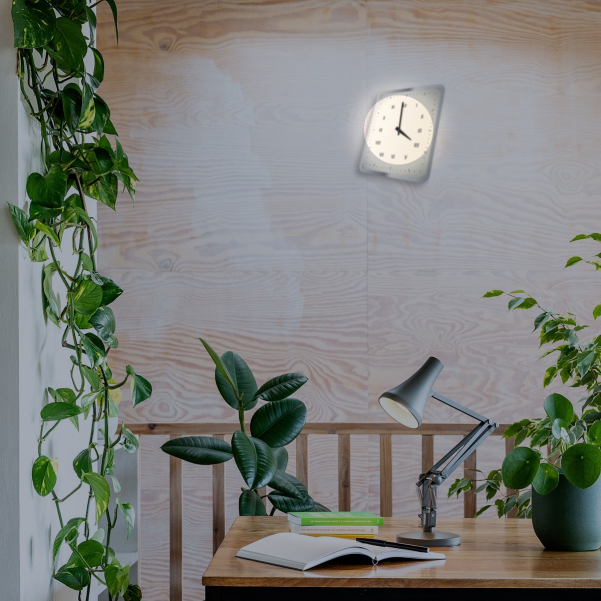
3h59
